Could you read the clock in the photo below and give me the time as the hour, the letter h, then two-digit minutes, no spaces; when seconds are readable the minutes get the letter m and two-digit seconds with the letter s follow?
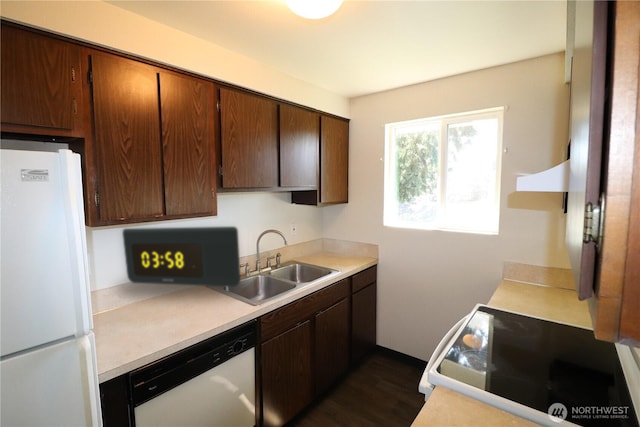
3h58
